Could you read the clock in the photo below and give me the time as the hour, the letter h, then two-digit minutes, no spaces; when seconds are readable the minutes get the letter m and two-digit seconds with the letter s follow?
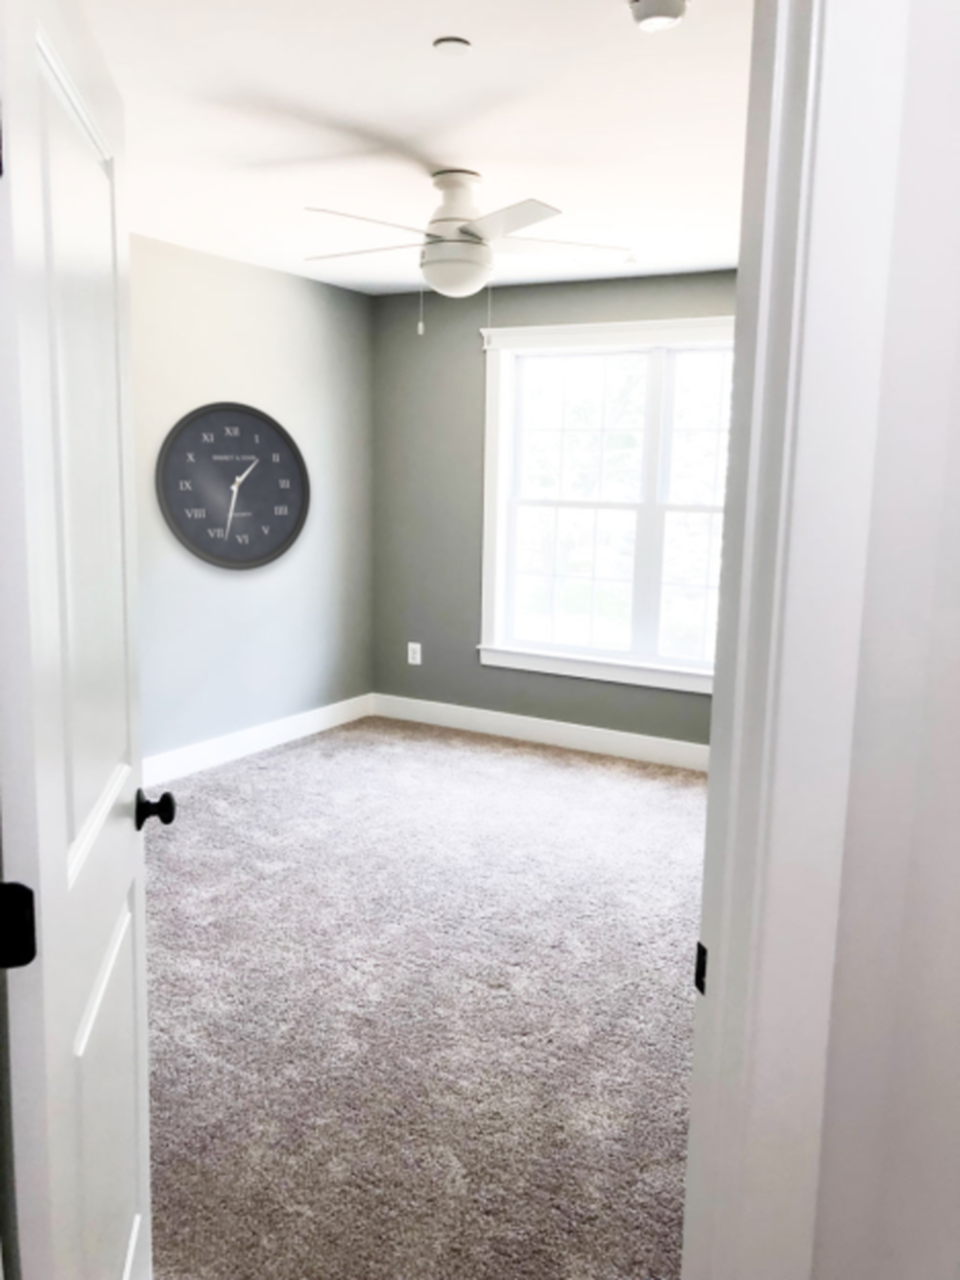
1h33
